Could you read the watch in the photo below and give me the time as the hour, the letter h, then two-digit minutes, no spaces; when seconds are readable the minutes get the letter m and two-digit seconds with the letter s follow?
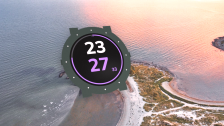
23h27
